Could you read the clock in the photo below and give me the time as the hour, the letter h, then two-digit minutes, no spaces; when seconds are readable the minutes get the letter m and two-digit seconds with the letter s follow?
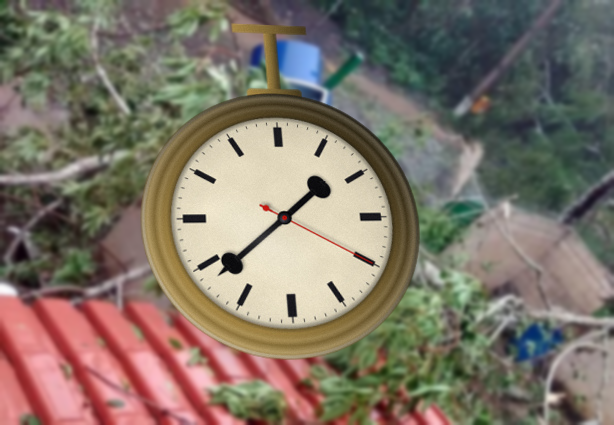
1h38m20s
